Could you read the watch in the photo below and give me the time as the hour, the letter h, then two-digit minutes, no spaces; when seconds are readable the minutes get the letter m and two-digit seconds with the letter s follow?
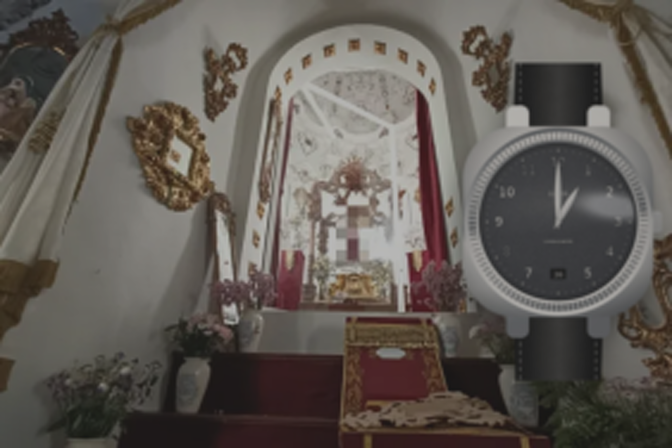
1h00
